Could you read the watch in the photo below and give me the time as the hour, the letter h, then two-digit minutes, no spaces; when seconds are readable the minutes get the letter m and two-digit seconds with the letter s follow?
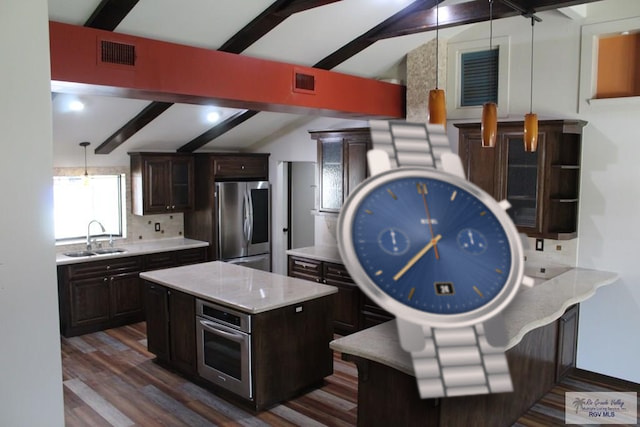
7h38
